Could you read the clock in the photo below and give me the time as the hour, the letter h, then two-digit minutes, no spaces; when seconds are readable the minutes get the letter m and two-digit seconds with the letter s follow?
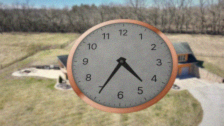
4h35
